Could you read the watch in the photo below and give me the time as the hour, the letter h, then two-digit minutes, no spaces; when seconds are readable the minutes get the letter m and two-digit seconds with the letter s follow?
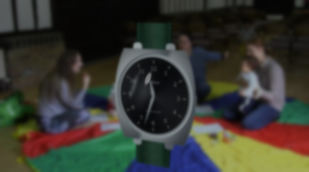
11h33
